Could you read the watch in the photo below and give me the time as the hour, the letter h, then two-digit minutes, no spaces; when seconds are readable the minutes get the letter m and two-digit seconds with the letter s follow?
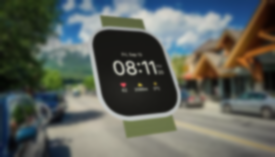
8h11
